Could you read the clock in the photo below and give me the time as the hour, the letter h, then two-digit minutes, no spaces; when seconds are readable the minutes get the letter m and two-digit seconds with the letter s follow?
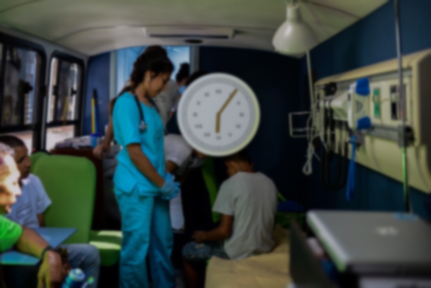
6h06
